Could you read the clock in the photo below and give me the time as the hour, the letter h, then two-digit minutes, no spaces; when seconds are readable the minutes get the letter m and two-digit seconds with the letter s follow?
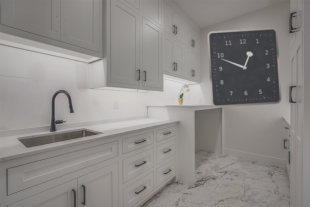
12h49
